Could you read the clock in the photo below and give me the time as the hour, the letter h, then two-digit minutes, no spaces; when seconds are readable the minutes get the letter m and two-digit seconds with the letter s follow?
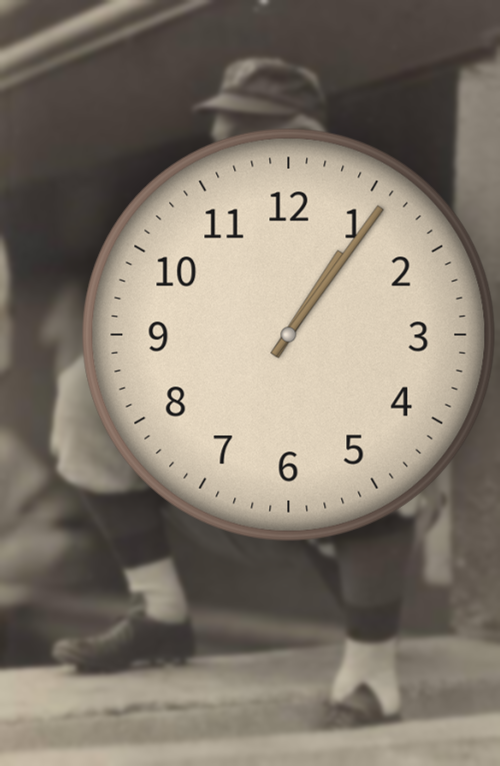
1h06
